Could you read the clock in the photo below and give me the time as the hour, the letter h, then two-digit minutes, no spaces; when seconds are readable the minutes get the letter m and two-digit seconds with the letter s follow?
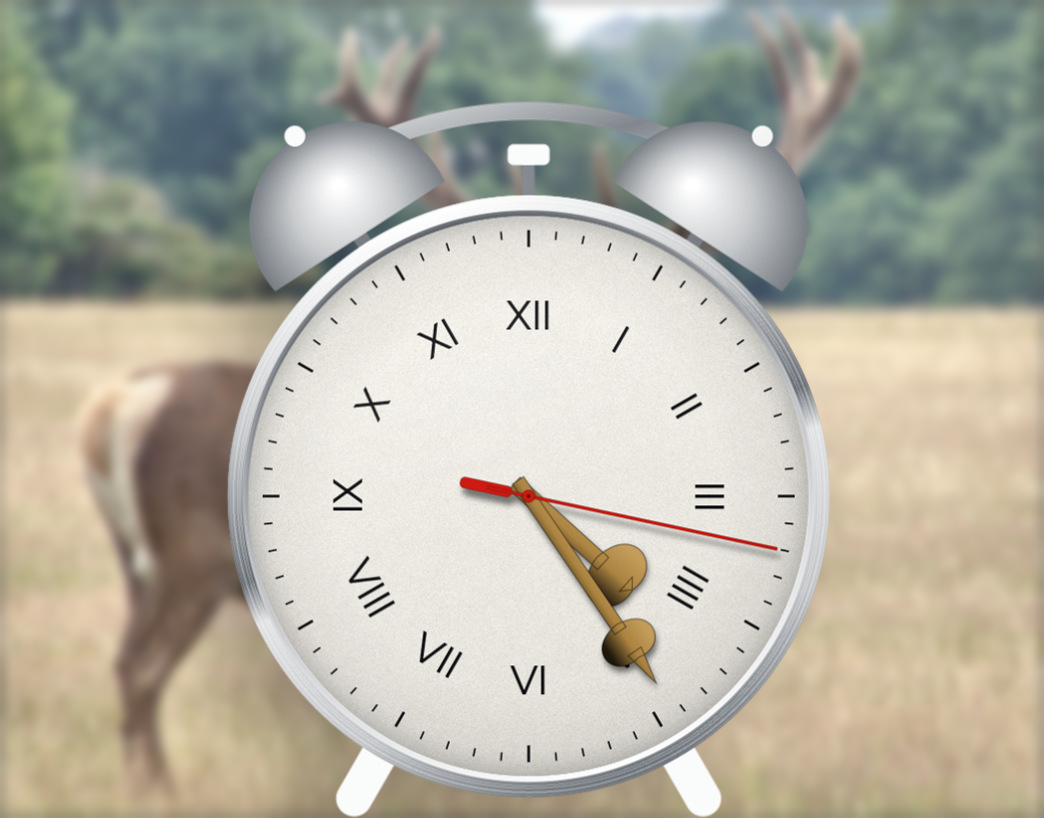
4h24m17s
